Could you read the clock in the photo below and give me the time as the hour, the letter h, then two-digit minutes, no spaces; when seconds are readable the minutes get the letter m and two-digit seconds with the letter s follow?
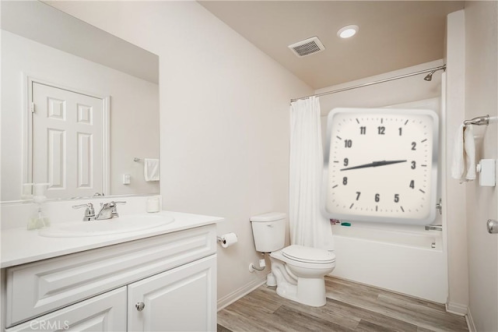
2h43
